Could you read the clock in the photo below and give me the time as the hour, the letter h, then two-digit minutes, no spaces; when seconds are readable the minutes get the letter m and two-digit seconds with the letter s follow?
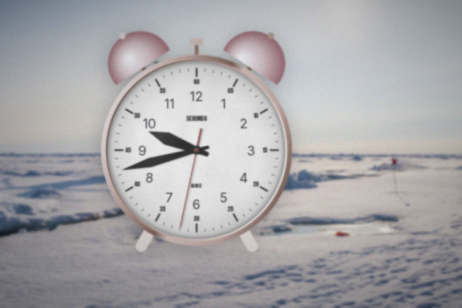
9h42m32s
